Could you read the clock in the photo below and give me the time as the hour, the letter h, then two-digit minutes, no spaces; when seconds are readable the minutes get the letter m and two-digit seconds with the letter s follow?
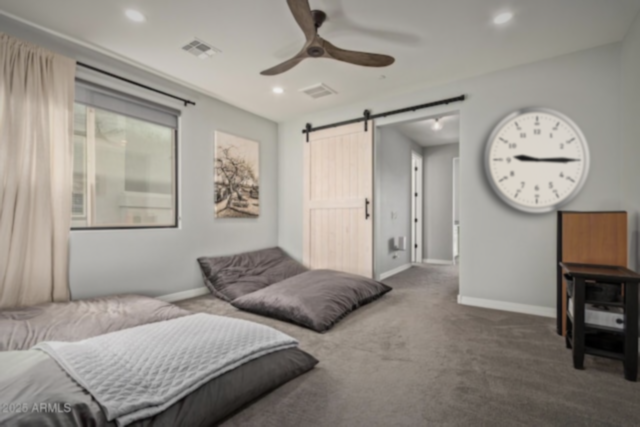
9h15
